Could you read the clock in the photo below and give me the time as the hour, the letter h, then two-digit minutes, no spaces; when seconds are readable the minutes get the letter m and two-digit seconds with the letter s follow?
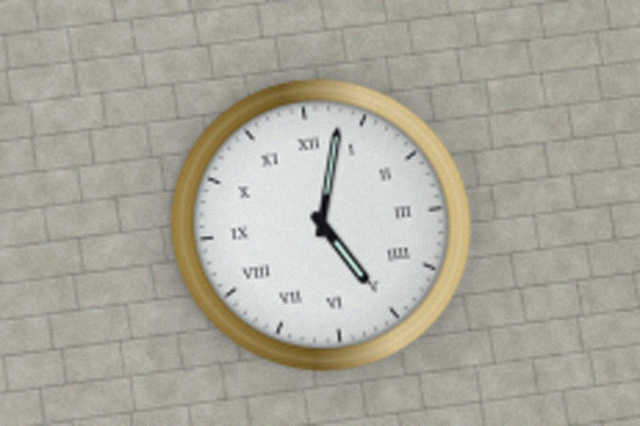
5h03
